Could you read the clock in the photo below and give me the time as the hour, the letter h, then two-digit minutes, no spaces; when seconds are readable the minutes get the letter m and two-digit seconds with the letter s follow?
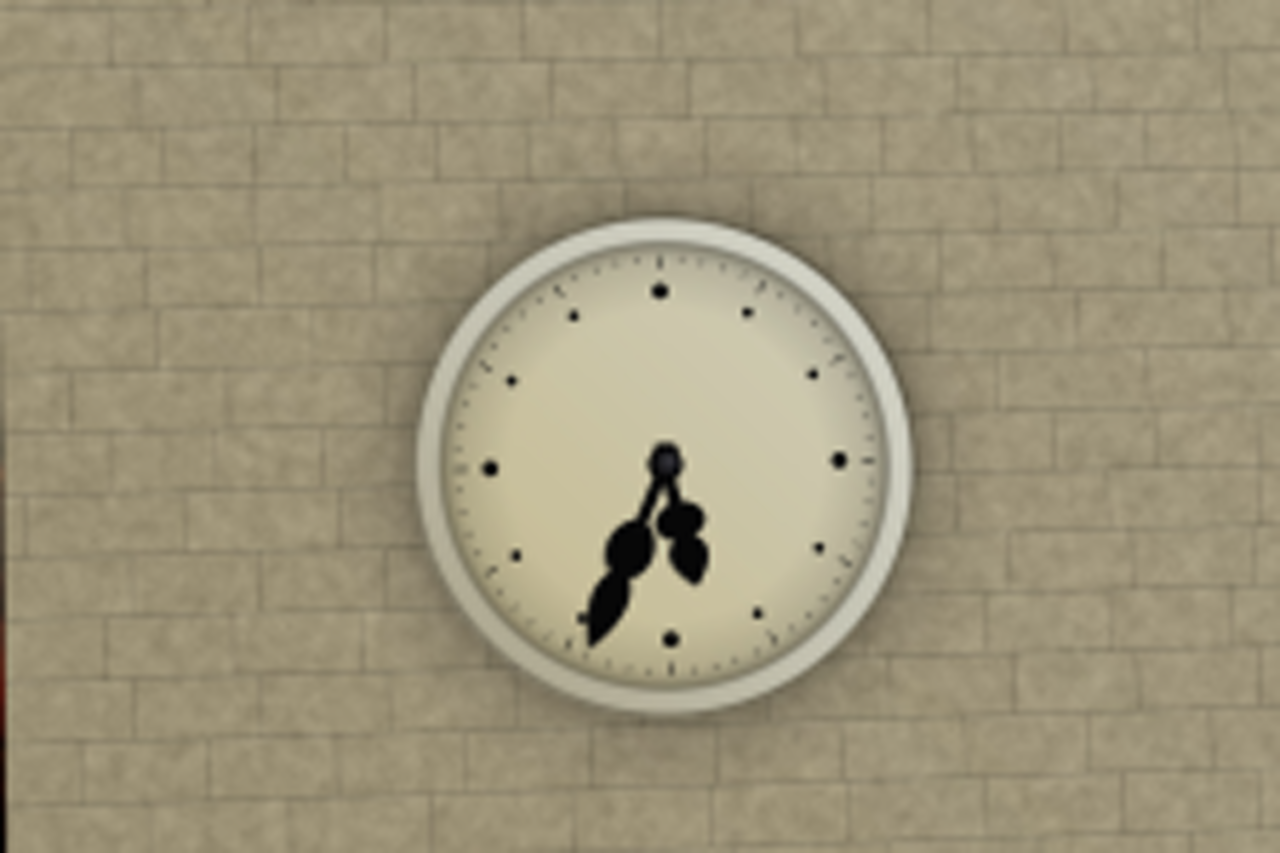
5h34
